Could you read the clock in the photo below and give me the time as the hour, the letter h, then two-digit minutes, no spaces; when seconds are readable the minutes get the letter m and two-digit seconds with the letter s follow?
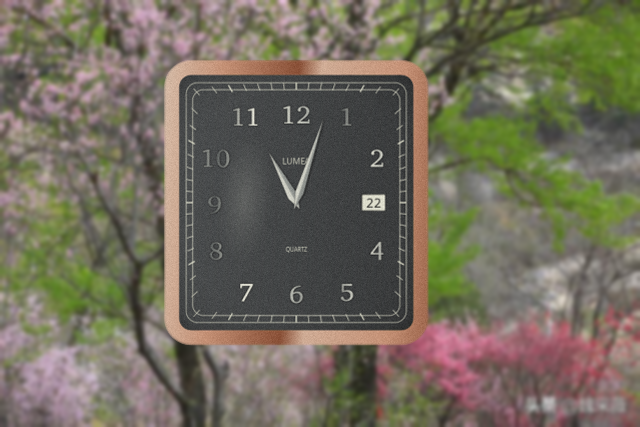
11h03
